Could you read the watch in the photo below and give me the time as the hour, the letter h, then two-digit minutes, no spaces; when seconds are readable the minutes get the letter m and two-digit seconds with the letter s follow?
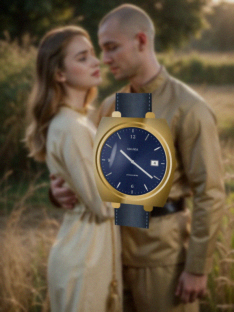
10h21
